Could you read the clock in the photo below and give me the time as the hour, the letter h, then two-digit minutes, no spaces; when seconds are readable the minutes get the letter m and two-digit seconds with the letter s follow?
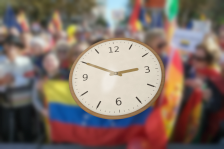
2h50
